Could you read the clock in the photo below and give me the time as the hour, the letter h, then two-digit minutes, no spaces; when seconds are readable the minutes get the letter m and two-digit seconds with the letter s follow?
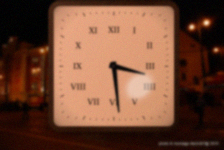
3h29
